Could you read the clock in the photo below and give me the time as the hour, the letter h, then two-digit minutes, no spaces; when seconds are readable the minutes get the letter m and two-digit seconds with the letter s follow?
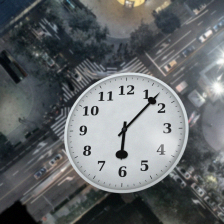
6h07
